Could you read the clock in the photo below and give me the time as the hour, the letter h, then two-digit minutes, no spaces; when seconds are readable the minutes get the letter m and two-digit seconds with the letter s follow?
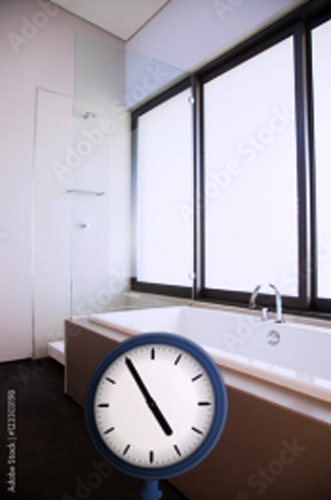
4h55
